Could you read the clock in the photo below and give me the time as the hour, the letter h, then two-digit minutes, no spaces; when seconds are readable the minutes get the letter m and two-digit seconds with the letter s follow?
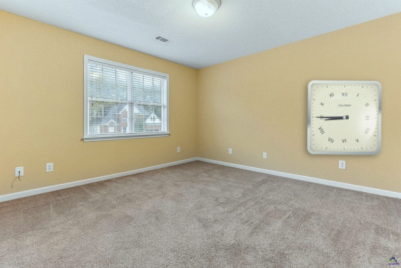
8h45
